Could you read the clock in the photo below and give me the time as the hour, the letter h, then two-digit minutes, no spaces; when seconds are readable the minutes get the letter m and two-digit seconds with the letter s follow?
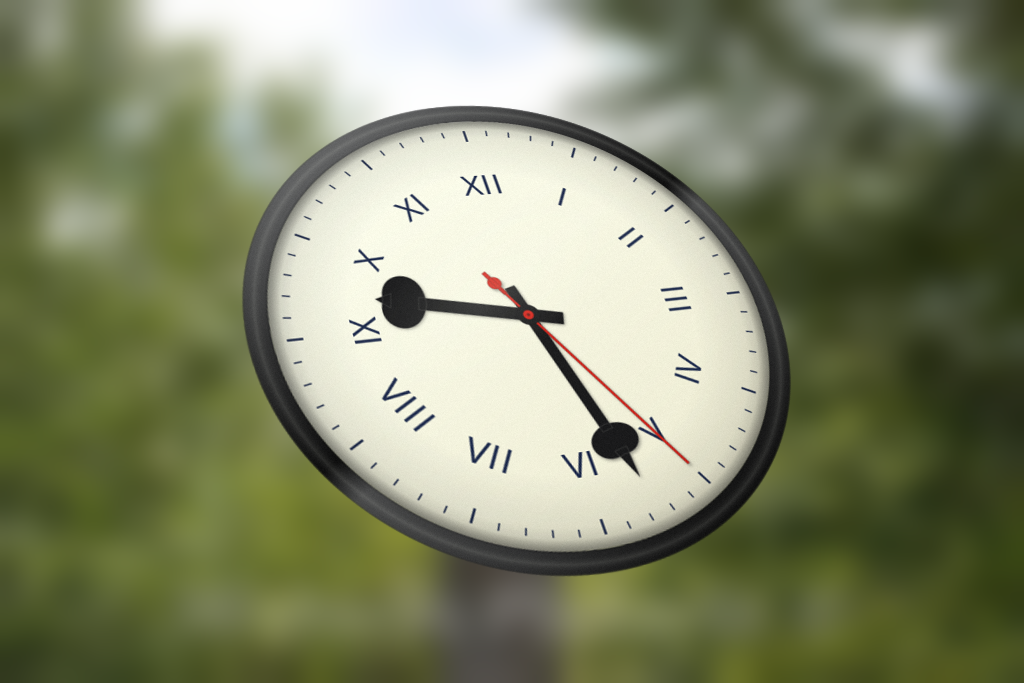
9h27m25s
